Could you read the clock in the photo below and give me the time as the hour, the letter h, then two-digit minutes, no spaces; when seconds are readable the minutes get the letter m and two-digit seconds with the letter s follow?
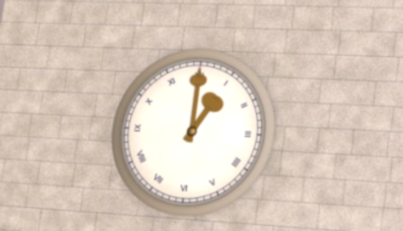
1h00
